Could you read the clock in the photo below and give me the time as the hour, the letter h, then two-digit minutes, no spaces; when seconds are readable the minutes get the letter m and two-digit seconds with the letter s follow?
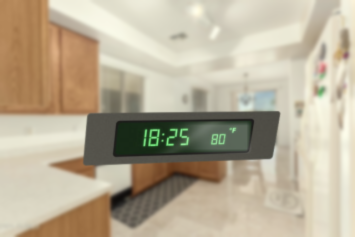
18h25
